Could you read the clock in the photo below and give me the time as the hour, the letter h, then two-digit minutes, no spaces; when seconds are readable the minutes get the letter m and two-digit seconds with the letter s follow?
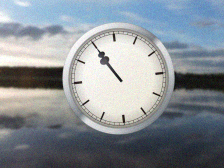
10h55
